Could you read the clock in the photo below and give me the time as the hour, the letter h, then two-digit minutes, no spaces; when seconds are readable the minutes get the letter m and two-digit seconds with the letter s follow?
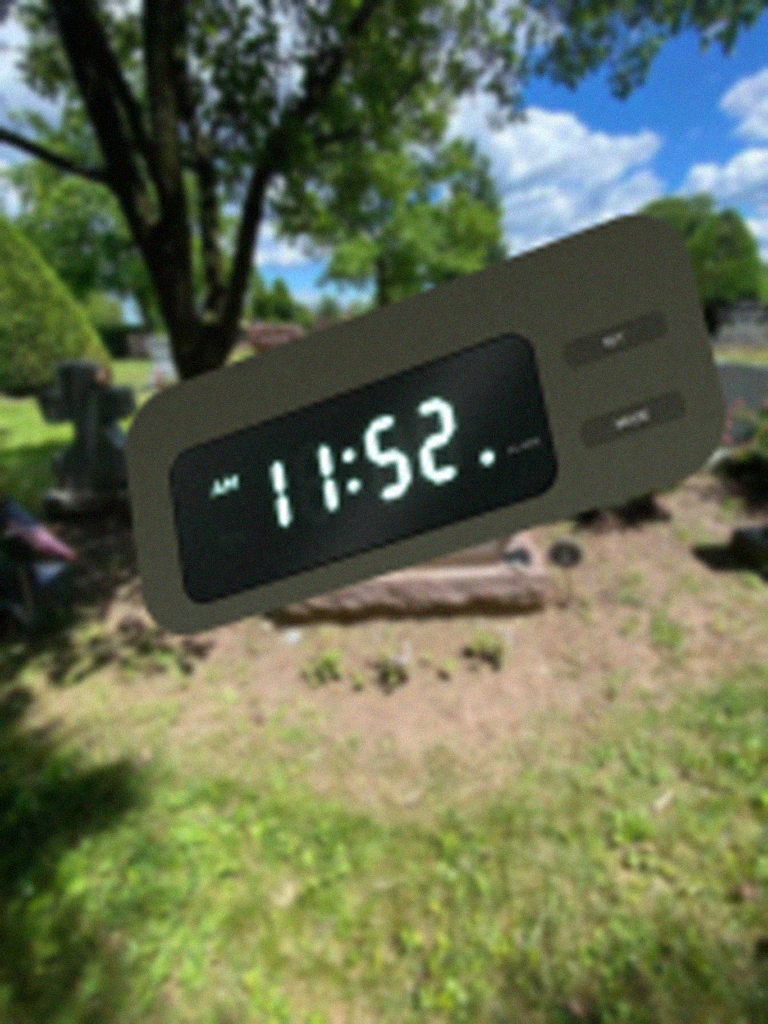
11h52
